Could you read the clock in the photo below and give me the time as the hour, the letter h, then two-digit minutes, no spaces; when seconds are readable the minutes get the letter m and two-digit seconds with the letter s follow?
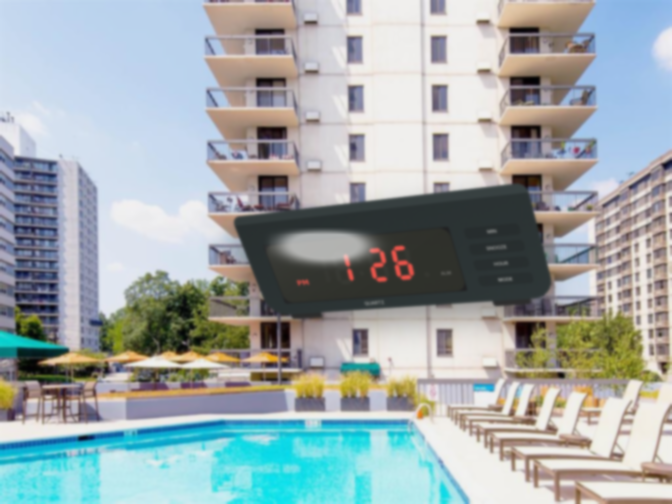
1h26
